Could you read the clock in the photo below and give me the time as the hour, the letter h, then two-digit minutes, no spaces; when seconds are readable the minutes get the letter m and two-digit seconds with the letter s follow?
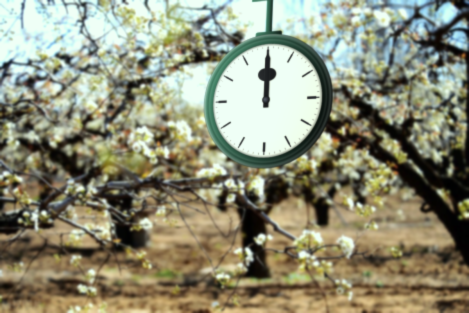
12h00
